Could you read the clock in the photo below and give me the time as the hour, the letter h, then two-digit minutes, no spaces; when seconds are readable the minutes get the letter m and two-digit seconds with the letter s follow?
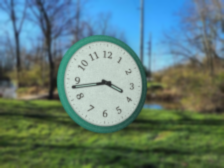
3h43
